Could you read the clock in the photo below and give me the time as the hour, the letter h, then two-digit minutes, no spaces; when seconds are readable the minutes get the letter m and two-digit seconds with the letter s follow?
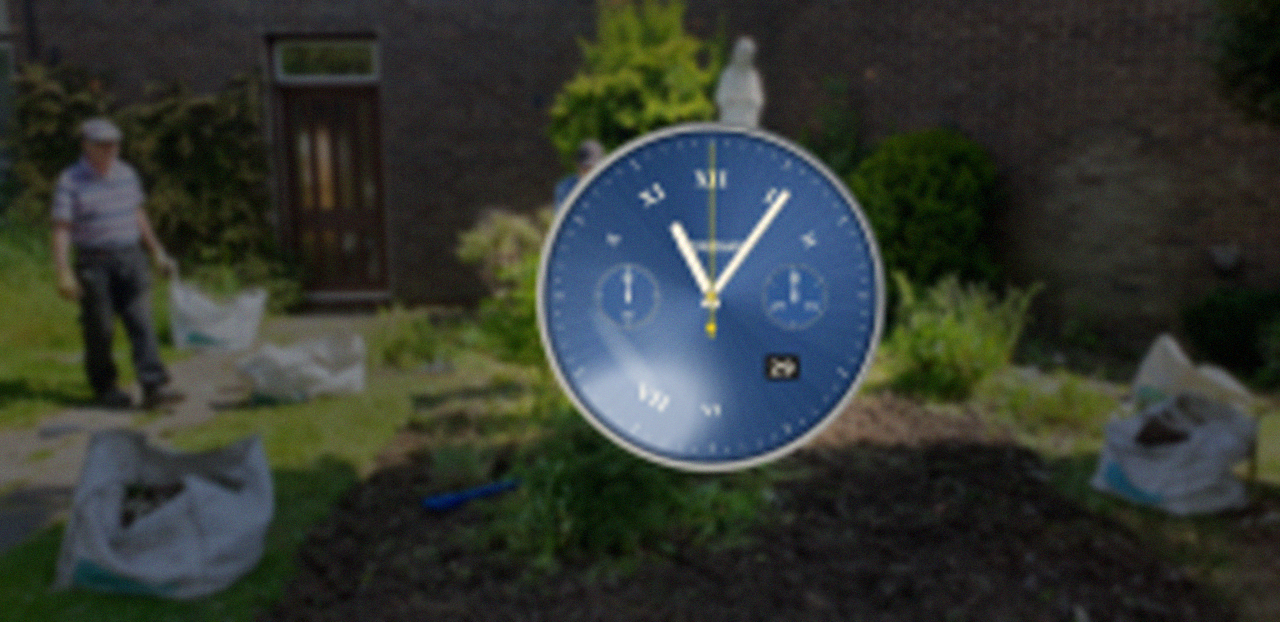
11h06
